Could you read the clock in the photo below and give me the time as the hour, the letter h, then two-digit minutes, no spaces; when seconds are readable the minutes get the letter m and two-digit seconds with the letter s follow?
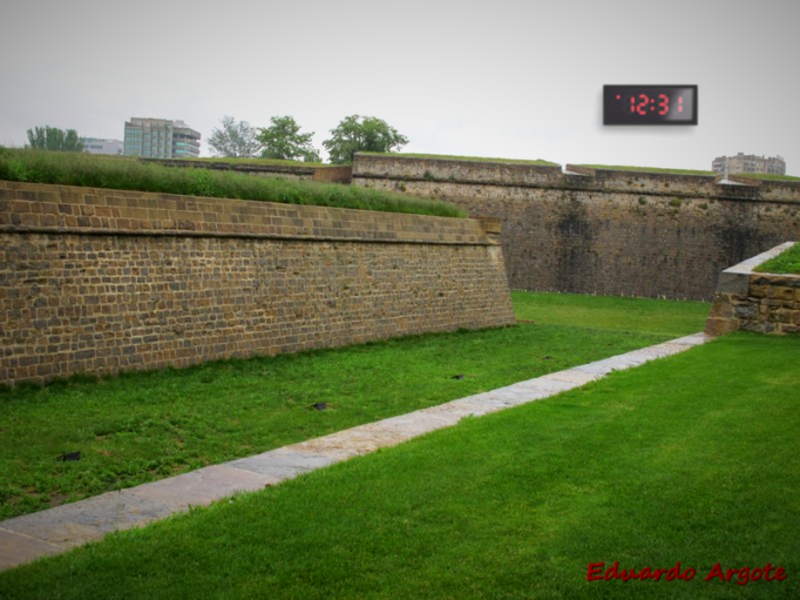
12h31
